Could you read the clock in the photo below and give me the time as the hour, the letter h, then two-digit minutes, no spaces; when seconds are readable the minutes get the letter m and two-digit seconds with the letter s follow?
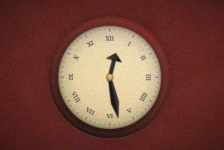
12h28
